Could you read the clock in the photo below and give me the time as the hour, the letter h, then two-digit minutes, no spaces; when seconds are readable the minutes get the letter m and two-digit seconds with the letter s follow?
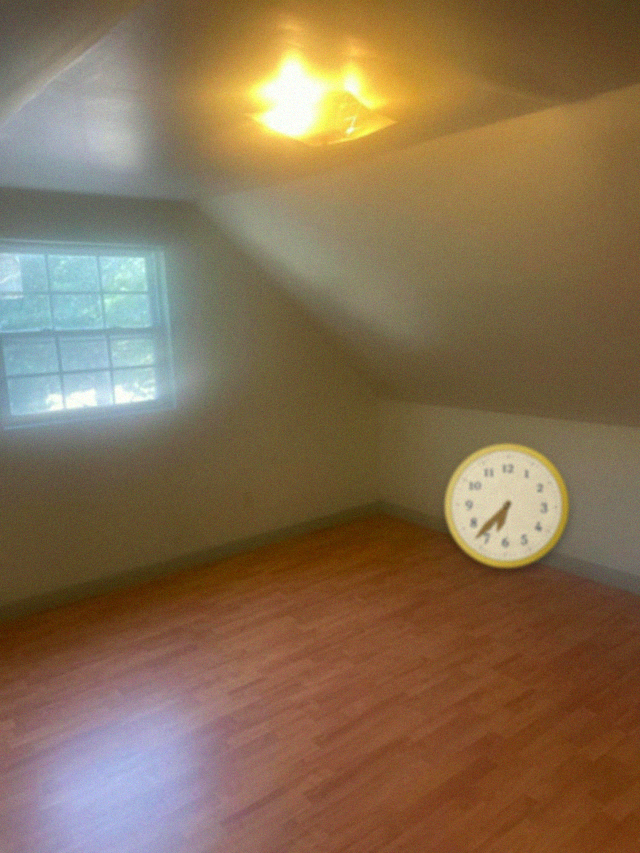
6h37
